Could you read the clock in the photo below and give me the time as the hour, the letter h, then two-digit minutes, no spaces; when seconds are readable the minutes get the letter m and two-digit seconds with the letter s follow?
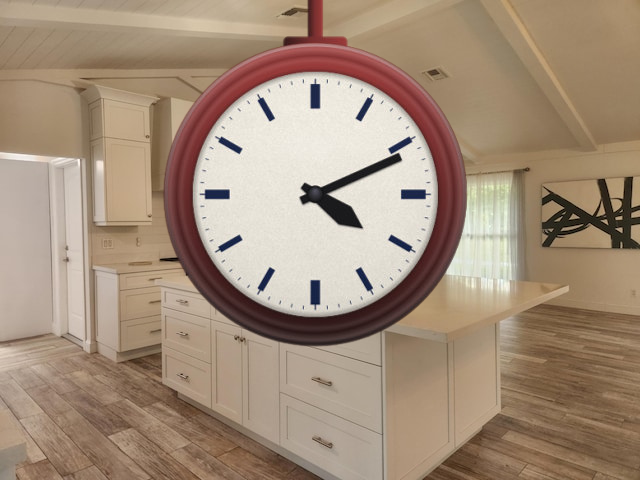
4h11
